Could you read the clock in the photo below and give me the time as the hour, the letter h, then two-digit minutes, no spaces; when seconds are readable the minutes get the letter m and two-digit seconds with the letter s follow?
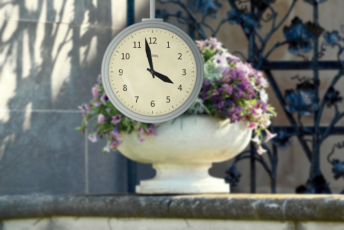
3h58
